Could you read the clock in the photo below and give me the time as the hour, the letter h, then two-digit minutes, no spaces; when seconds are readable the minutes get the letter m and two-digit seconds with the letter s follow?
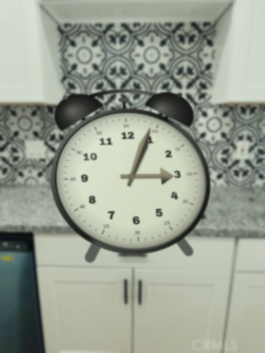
3h04
